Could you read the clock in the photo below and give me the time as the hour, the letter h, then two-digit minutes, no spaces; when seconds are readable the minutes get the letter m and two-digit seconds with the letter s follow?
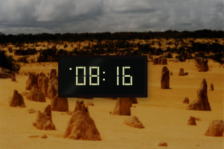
8h16
